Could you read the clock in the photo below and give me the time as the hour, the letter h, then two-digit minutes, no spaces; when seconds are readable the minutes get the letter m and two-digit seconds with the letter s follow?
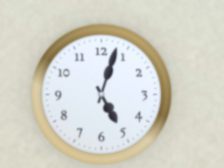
5h03
